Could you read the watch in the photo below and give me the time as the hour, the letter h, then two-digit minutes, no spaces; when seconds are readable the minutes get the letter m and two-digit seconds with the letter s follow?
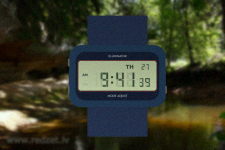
9h41m39s
